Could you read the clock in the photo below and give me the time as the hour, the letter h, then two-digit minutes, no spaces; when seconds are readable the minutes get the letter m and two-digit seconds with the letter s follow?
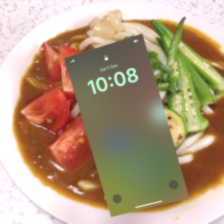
10h08
